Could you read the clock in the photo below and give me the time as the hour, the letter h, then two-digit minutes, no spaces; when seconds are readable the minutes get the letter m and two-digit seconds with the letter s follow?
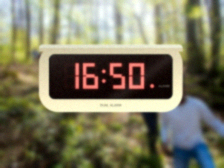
16h50
